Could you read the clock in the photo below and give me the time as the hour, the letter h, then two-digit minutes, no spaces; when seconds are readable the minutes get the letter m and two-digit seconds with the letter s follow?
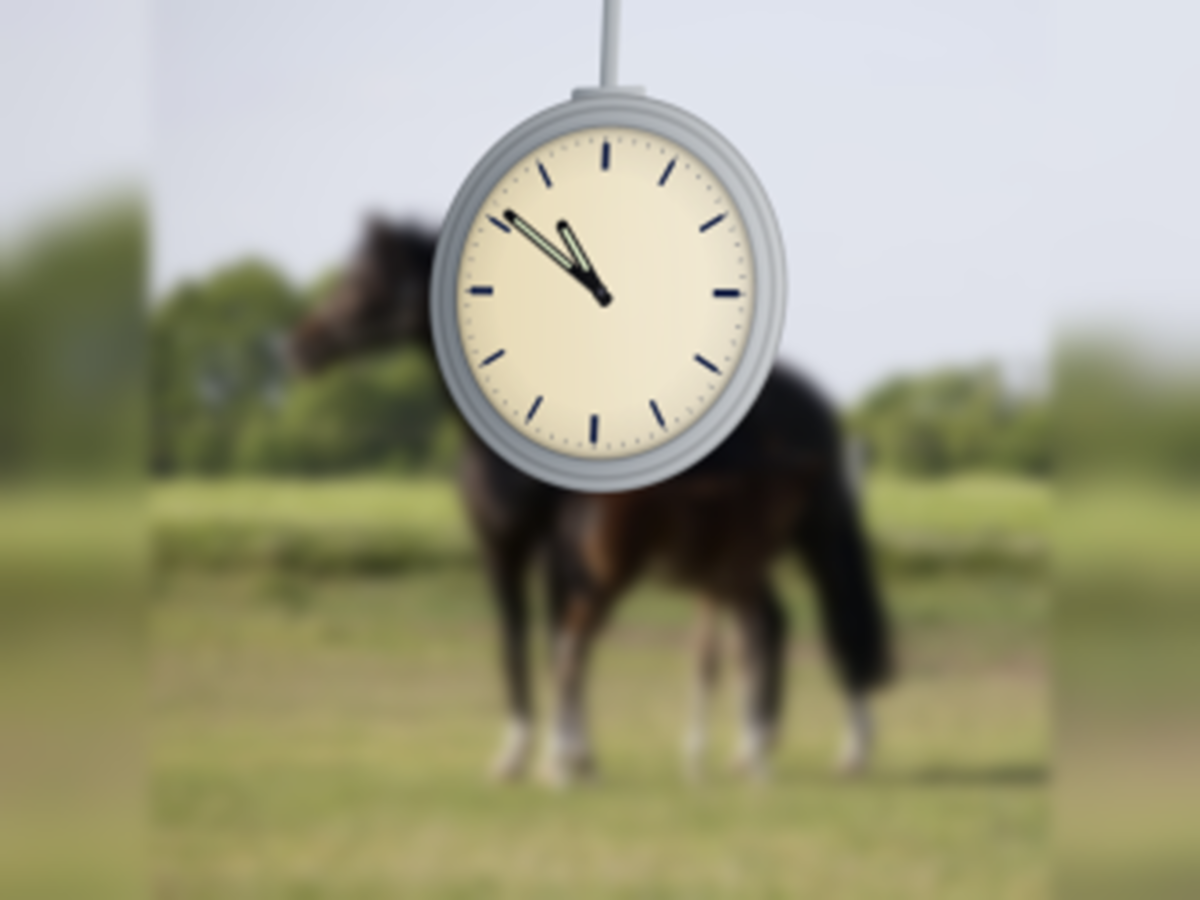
10h51
